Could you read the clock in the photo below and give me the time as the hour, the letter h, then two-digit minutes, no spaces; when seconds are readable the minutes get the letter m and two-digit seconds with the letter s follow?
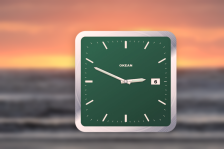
2h49
